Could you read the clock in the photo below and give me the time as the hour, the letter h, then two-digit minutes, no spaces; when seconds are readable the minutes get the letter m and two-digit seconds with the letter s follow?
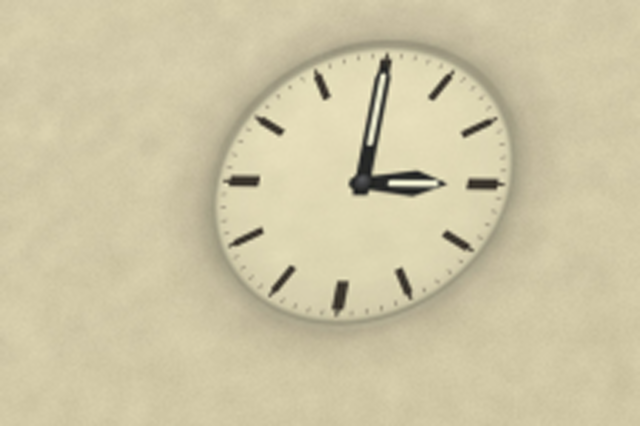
3h00
